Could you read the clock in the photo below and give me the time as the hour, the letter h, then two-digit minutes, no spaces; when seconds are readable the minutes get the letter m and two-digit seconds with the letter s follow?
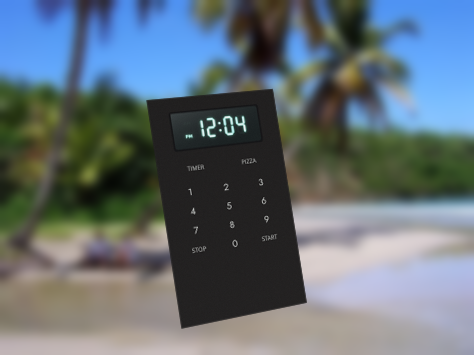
12h04
